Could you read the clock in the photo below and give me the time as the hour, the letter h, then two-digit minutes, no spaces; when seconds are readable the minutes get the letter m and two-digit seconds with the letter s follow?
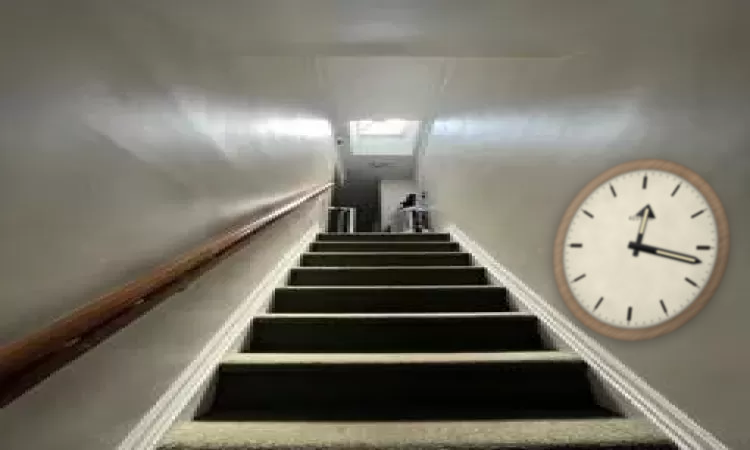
12h17
